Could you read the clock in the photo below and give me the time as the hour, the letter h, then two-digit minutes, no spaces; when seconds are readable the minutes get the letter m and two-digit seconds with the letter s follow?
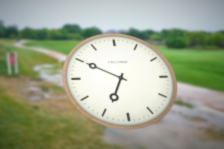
6h50
